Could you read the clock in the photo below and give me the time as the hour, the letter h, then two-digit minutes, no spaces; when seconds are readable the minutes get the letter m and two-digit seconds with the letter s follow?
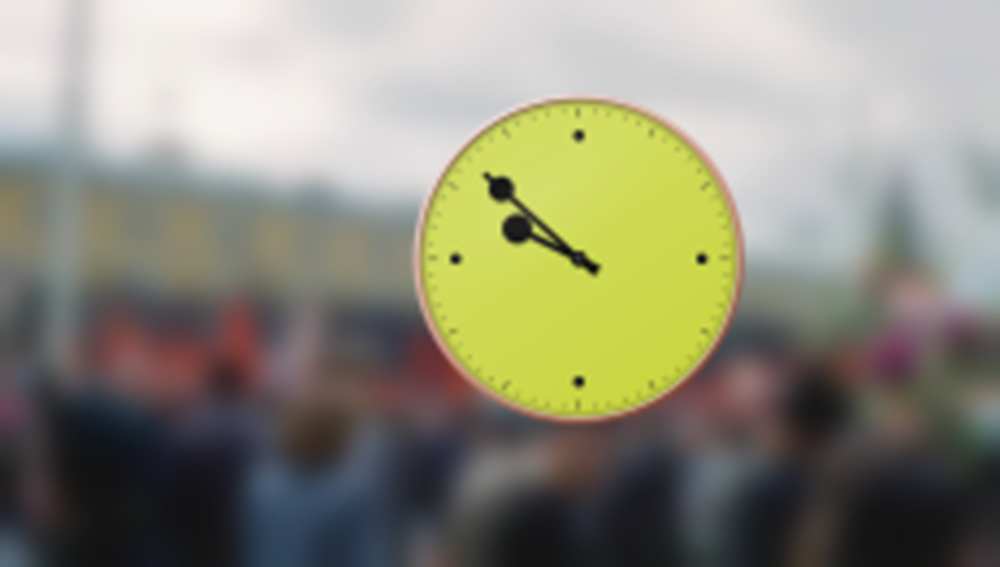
9h52
